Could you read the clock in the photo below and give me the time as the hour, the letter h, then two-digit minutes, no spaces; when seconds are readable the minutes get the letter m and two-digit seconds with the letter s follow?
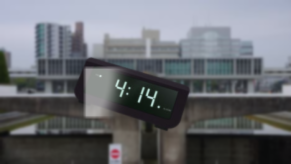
4h14
